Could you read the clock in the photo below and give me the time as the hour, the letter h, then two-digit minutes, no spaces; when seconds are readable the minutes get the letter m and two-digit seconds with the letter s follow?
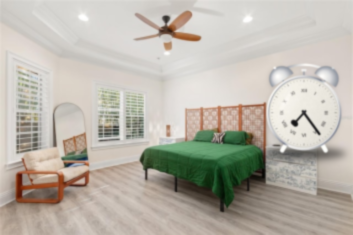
7h24
